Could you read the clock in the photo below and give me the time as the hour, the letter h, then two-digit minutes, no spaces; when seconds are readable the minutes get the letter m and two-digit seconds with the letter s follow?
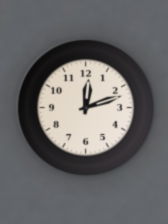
12h12
